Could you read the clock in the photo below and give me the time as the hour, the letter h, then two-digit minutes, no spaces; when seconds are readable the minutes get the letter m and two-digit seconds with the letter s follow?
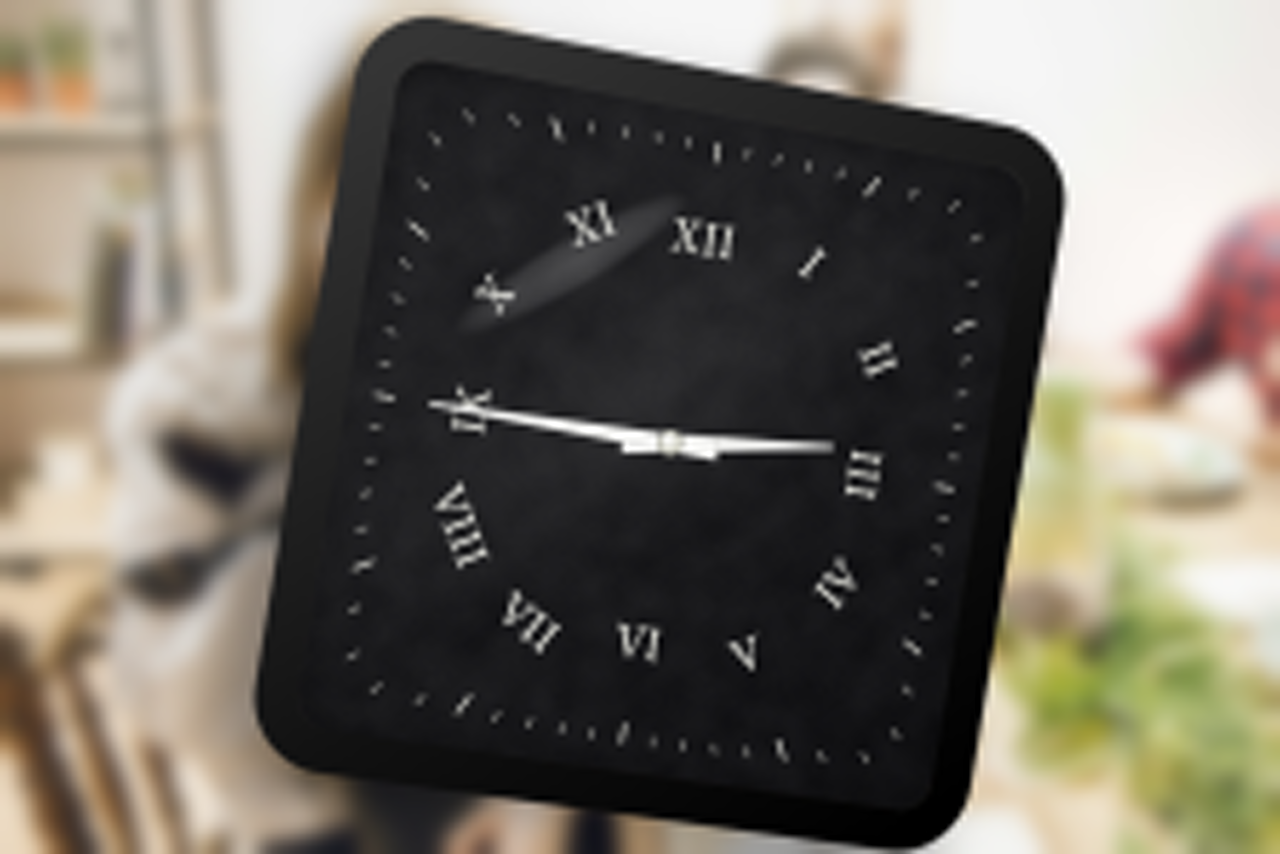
2h45
